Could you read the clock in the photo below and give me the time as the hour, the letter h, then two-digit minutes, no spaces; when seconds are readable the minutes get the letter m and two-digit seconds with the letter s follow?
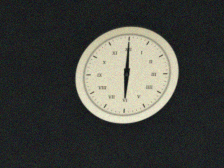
6h00
